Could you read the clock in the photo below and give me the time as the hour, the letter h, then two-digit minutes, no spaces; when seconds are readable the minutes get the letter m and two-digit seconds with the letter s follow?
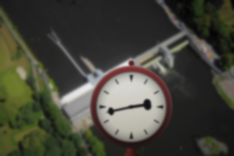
2h43
